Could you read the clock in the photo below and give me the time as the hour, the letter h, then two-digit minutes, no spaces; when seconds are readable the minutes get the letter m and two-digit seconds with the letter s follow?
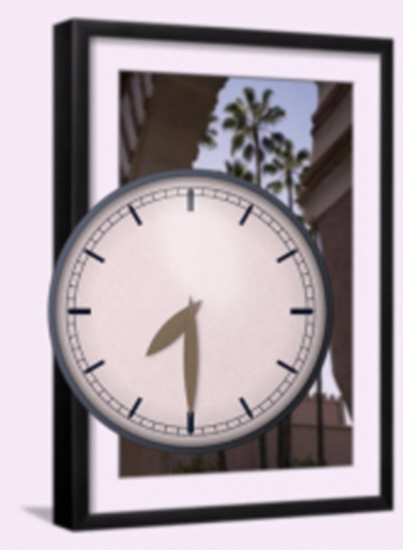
7h30
